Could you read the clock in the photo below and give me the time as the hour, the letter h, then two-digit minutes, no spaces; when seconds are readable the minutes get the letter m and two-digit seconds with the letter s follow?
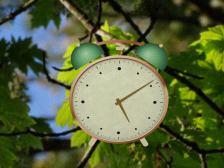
5h09
